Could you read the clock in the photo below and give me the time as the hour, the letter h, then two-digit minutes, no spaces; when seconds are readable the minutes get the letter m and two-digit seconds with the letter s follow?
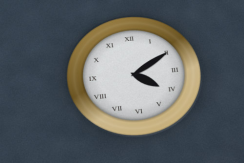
4h10
